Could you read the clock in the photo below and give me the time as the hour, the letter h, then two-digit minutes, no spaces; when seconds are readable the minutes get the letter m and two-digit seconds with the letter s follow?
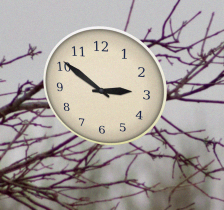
2h51
